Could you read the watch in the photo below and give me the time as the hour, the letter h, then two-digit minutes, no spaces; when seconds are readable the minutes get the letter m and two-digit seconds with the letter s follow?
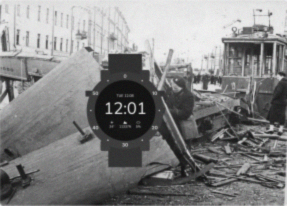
12h01
